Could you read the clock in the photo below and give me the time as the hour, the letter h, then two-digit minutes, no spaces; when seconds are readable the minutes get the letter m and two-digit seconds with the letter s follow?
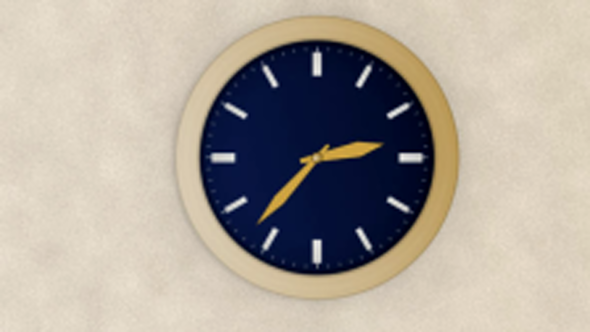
2h37
